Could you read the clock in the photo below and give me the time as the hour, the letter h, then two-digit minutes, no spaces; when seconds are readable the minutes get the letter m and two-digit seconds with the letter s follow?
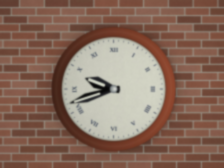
9h42
